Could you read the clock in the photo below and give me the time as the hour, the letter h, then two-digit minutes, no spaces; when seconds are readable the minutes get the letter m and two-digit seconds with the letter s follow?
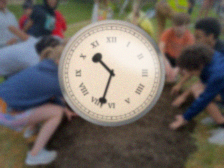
10h33
